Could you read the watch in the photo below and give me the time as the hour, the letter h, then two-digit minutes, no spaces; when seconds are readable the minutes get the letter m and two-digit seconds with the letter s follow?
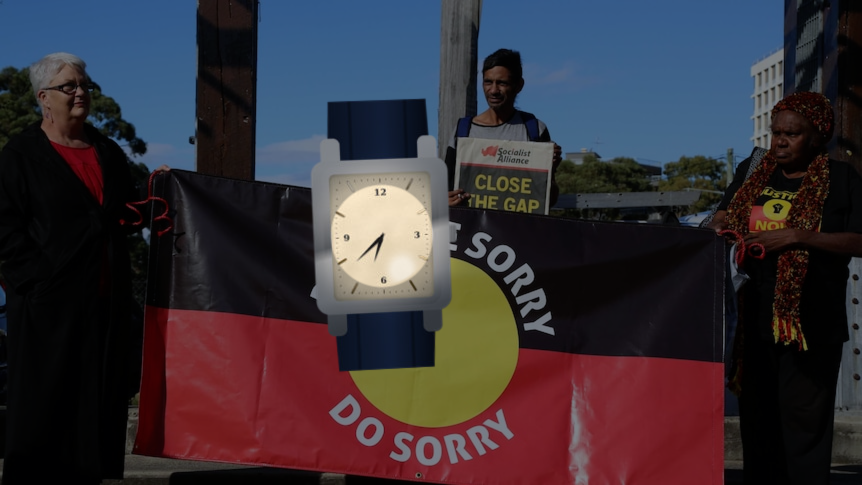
6h38
